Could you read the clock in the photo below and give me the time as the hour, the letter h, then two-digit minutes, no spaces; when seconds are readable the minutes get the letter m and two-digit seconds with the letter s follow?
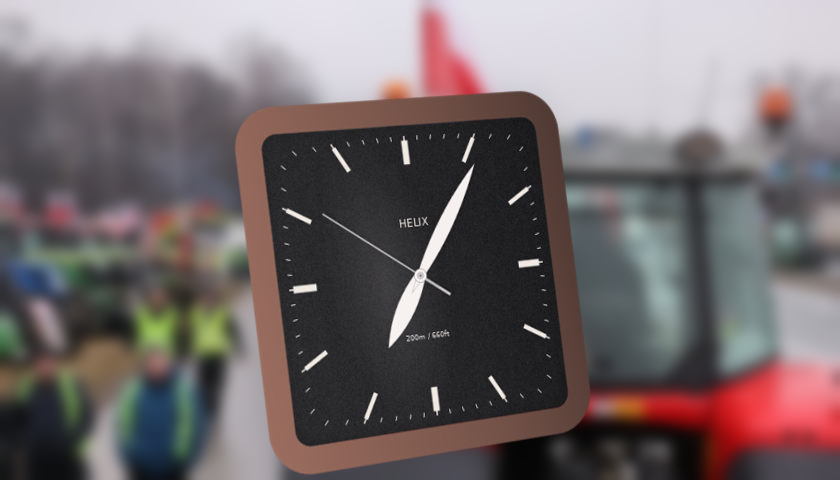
7h05m51s
